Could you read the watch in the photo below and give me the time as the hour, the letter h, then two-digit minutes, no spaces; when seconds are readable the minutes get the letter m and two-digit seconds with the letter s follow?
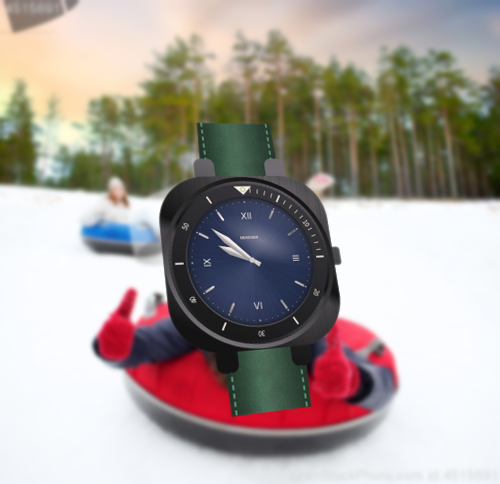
9h52
